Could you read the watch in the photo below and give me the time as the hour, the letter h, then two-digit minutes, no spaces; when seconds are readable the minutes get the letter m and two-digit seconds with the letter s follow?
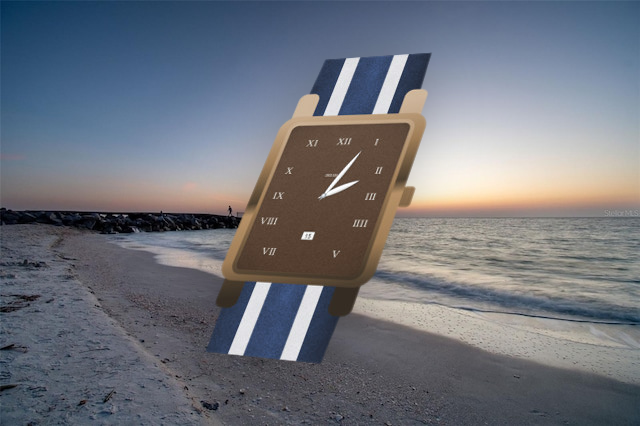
2h04
